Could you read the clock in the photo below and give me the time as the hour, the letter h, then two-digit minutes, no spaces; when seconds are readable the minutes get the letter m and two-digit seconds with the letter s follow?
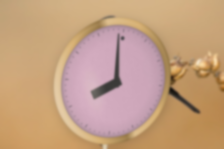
7h59
